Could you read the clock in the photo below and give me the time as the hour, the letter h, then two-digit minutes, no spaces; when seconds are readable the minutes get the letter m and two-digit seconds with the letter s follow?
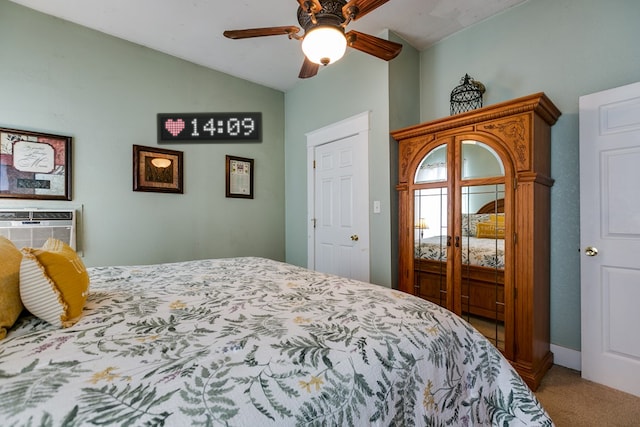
14h09
